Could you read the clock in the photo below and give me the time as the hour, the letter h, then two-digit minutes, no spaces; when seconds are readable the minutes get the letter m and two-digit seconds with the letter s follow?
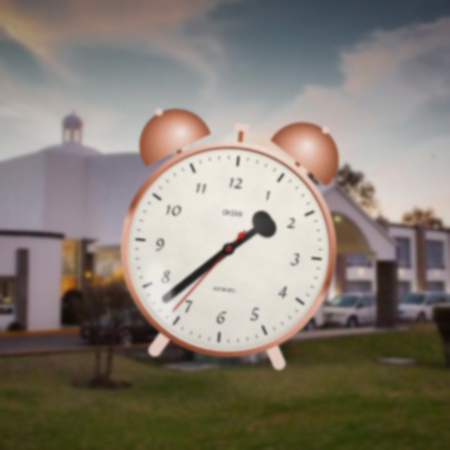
1h37m36s
